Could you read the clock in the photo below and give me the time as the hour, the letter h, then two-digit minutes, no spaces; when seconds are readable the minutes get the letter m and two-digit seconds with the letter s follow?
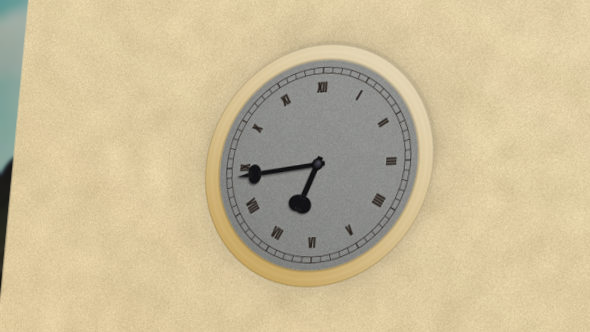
6h44
